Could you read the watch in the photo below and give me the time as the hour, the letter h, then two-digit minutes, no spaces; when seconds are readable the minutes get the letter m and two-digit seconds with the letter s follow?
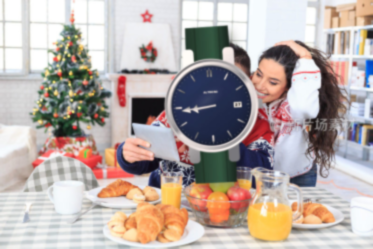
8h44
